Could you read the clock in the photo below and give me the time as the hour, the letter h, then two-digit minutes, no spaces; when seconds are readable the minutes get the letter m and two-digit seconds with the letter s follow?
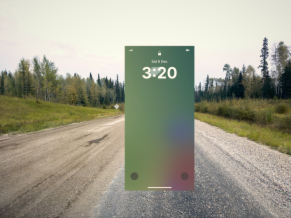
3h20
